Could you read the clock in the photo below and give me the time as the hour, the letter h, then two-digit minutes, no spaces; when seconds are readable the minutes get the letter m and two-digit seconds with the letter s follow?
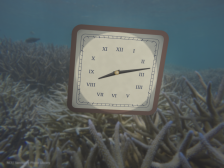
8h13
